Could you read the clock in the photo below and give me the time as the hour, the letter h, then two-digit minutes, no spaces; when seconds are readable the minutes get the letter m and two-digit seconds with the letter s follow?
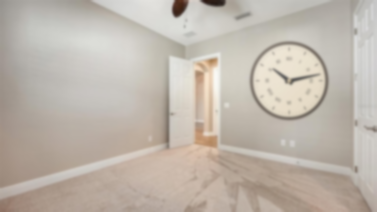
10h13
